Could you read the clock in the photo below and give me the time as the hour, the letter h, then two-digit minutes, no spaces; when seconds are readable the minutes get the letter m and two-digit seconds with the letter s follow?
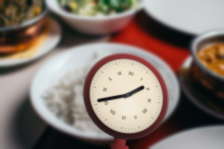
1h41
